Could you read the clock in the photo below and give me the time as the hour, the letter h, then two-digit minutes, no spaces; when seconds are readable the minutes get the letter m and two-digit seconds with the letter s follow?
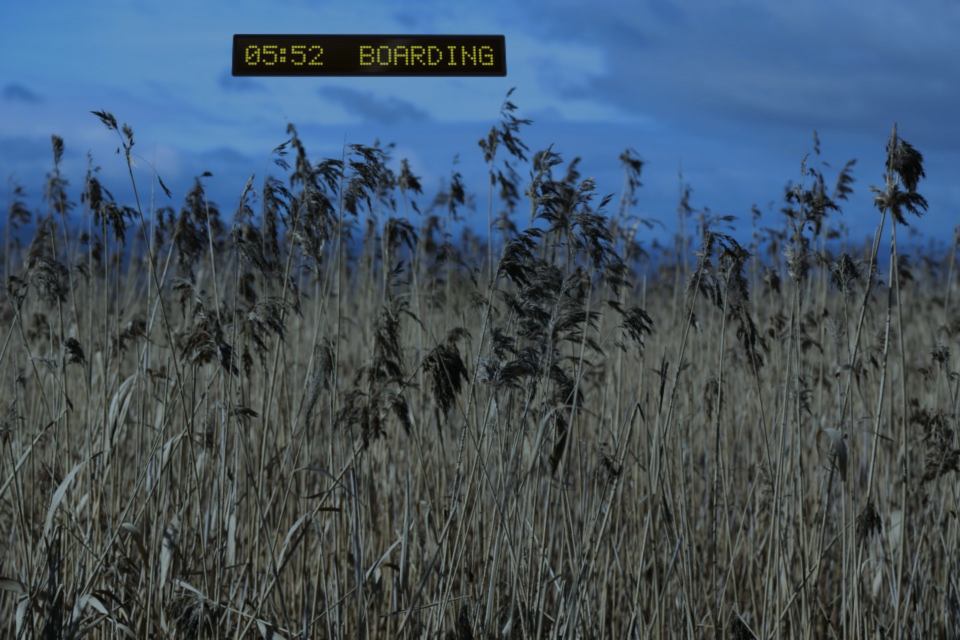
5h52
